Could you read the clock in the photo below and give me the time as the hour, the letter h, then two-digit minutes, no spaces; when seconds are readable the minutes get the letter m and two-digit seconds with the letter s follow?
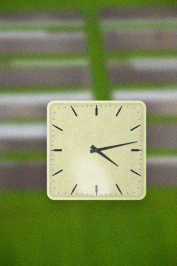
4h13
